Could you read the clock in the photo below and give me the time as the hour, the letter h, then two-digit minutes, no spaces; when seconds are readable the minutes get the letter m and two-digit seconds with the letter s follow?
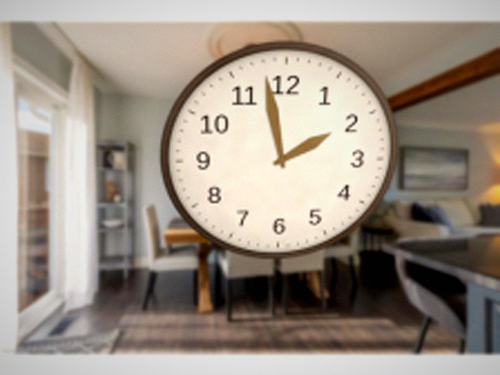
1h58
